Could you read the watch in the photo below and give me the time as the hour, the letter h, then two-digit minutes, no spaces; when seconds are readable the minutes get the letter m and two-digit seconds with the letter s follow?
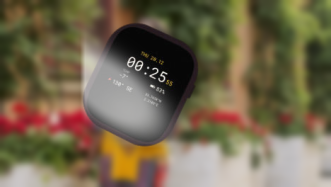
0h25
